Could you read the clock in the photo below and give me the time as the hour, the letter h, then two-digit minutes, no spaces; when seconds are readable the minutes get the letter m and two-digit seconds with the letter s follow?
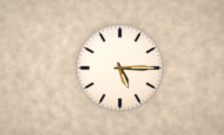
5h15
